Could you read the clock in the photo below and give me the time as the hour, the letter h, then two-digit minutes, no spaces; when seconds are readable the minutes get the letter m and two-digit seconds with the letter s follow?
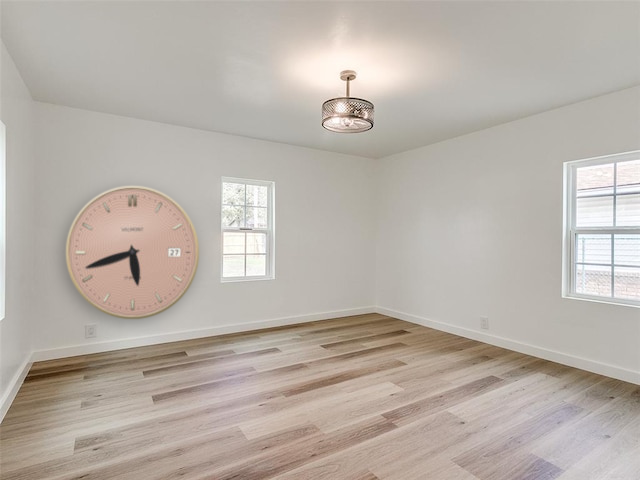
5h42
